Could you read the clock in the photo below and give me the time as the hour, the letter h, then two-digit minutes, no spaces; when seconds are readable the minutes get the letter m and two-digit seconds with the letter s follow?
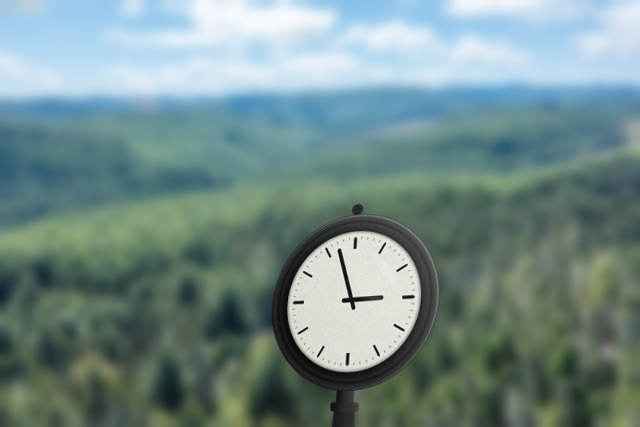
2h57
